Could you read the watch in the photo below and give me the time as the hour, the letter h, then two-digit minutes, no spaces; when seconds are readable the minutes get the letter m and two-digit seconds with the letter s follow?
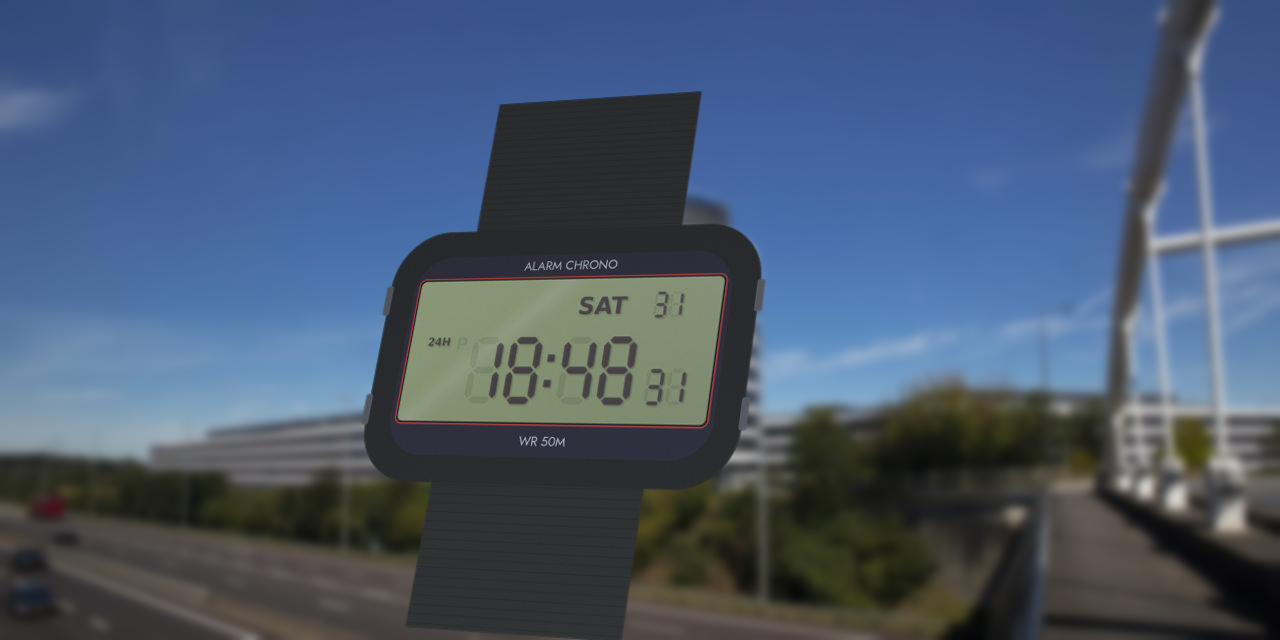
18h48m31s
